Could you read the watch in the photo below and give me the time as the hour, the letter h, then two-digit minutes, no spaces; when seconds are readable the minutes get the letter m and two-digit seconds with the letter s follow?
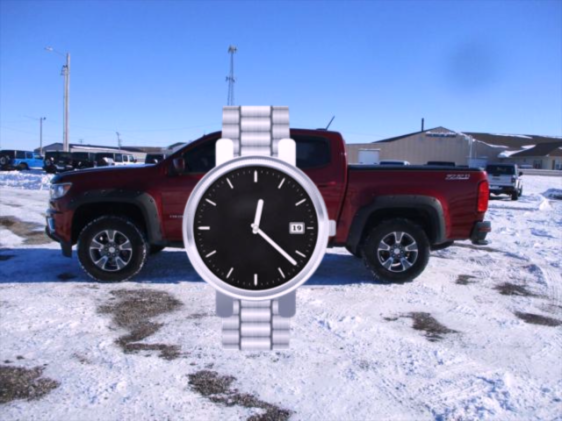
12h22
